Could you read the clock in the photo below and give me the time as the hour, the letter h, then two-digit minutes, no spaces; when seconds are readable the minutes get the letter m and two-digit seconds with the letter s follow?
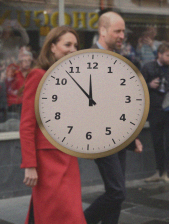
11h53
